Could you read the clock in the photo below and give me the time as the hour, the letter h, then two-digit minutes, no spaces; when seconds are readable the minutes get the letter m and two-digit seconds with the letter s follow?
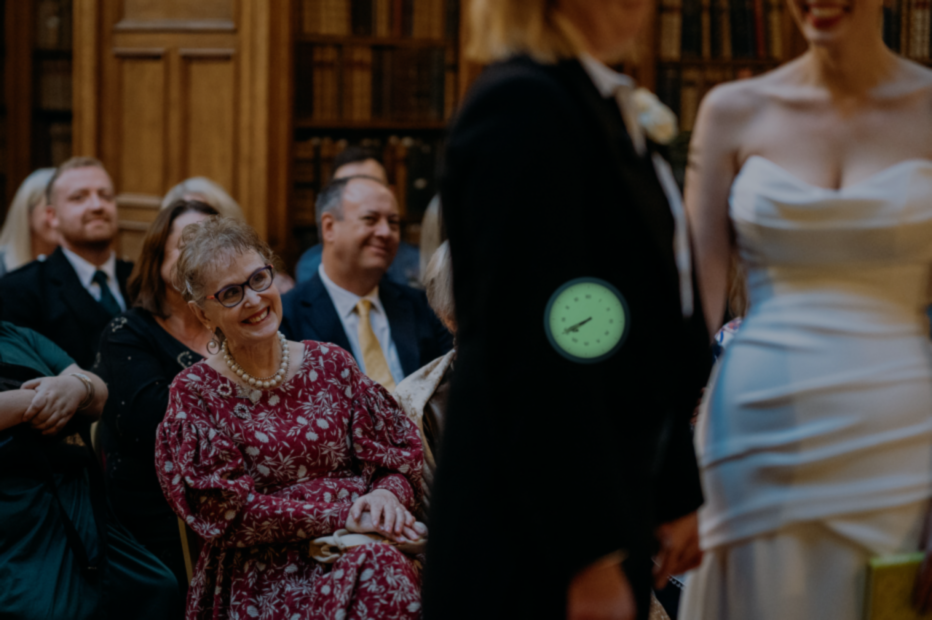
7h40
